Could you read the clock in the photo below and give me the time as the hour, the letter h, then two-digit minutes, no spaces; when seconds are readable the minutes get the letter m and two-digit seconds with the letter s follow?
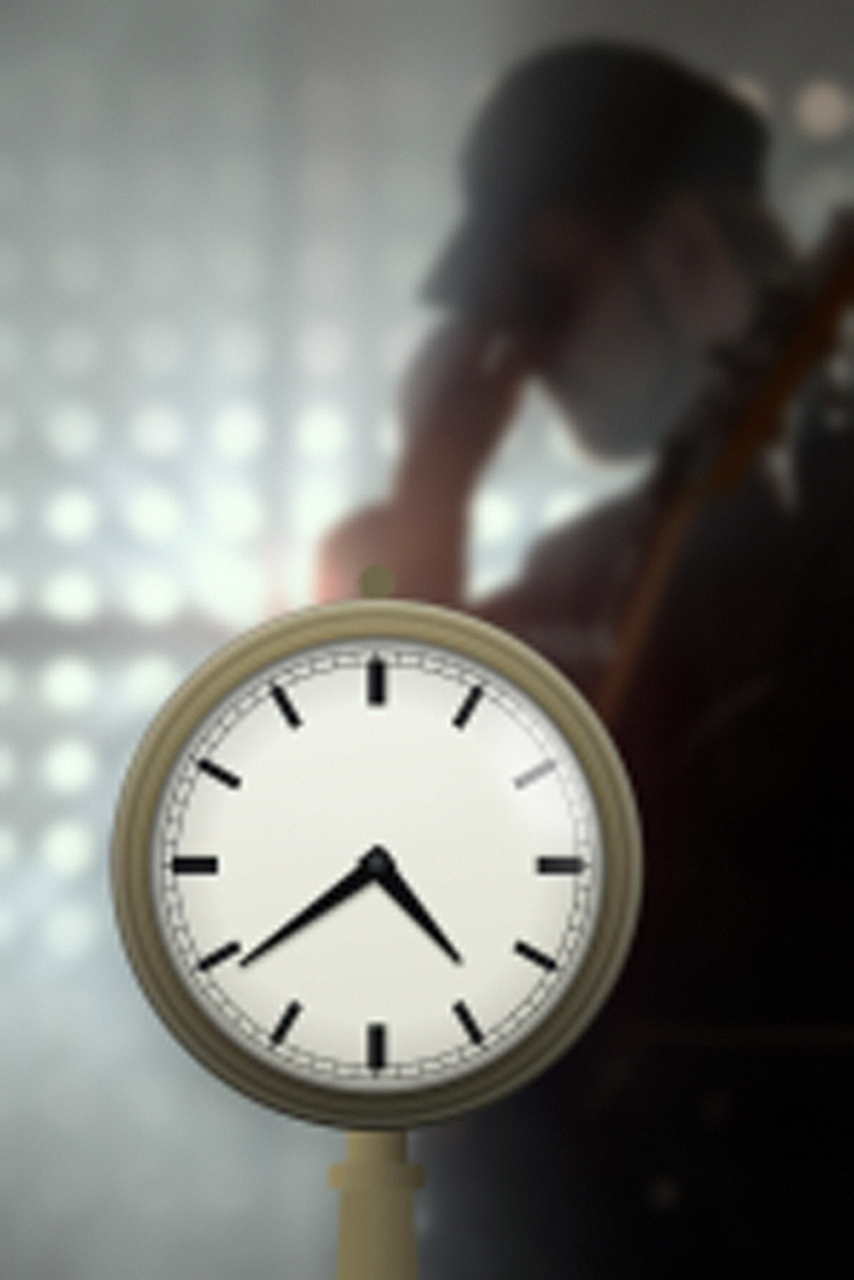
4h39
